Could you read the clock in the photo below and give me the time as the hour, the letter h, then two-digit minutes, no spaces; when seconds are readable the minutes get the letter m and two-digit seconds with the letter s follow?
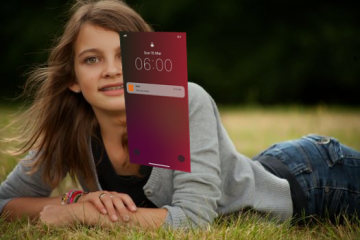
6h00
